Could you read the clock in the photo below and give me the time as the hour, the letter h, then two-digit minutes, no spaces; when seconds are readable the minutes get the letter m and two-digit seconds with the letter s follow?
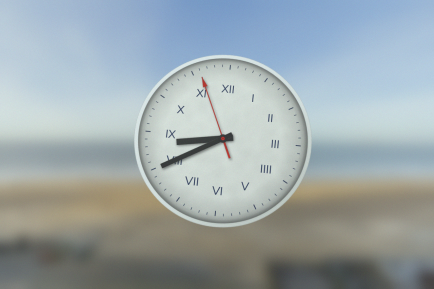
8h39m56s
